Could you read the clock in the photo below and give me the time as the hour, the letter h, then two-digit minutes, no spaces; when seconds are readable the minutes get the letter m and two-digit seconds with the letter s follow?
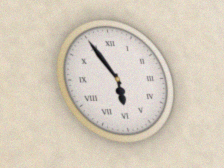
5h55
